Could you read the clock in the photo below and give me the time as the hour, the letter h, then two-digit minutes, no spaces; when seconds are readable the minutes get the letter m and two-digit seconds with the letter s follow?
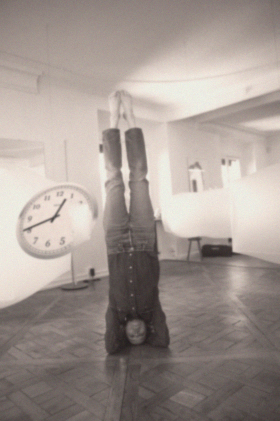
12h41
